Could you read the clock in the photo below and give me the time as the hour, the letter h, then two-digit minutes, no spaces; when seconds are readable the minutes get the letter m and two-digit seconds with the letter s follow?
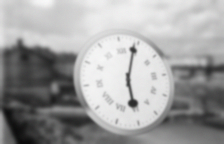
6h04
